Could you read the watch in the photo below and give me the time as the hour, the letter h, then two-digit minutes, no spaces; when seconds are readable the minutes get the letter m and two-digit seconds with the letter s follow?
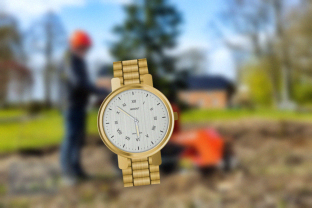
5h52
